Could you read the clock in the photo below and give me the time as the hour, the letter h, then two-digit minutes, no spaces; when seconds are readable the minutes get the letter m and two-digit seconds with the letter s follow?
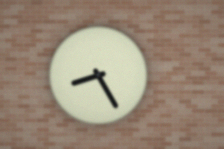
8h25
